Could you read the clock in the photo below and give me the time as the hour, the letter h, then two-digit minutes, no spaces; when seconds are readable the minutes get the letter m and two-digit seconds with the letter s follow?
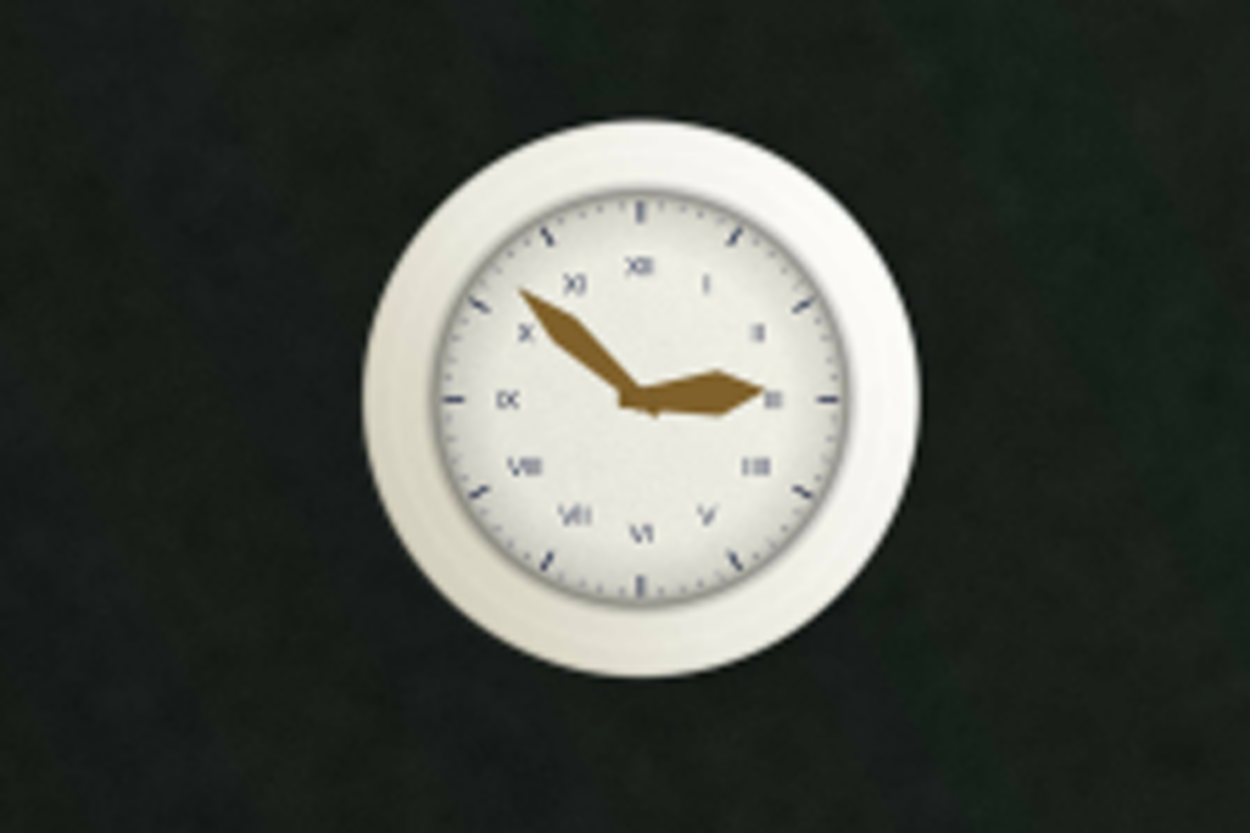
2h52
